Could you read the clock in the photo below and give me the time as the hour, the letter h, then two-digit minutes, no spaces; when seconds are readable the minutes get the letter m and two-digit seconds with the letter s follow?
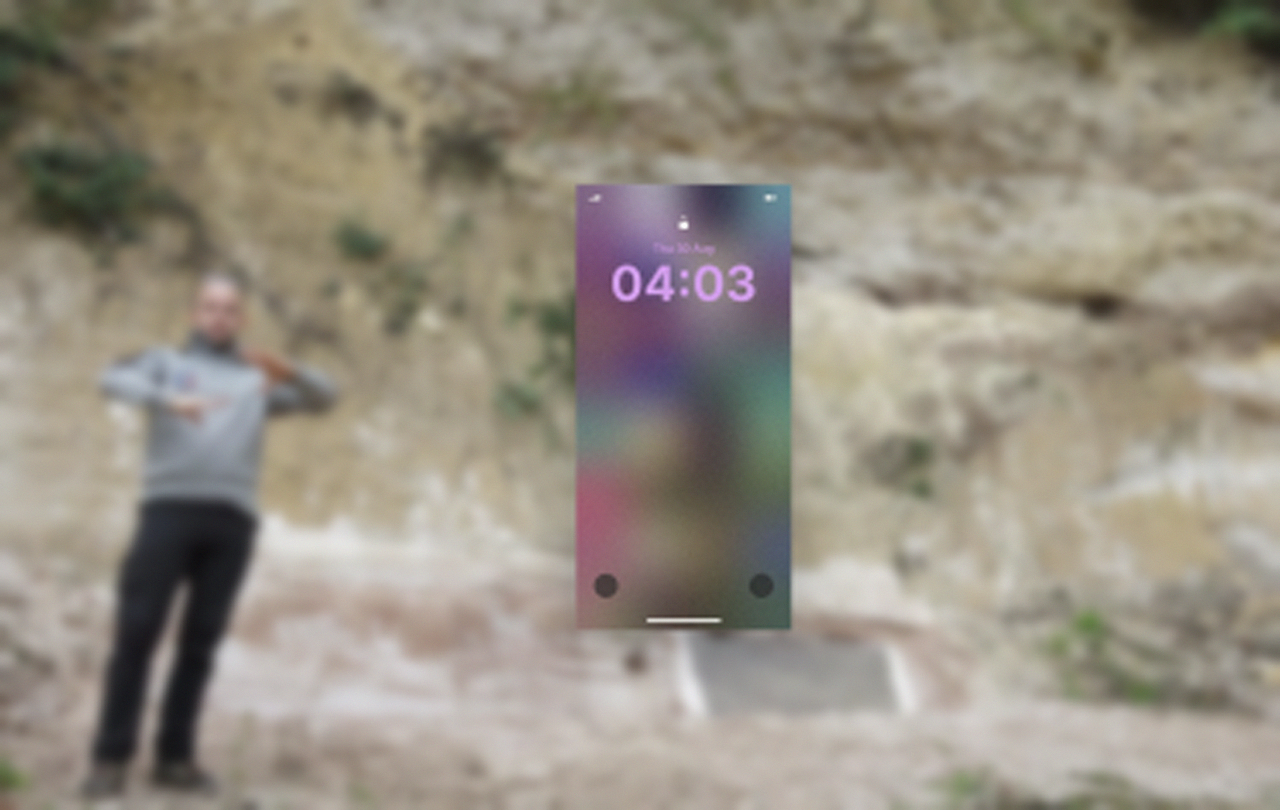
4h03
